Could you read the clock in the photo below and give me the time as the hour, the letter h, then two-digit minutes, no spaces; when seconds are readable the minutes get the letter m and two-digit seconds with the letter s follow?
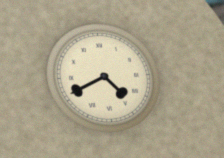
4h41
